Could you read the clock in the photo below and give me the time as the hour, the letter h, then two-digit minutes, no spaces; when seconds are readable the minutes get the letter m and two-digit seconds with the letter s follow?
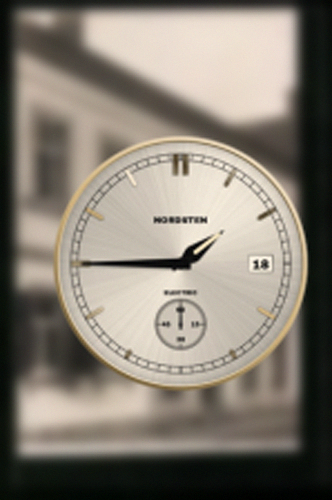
1h45
